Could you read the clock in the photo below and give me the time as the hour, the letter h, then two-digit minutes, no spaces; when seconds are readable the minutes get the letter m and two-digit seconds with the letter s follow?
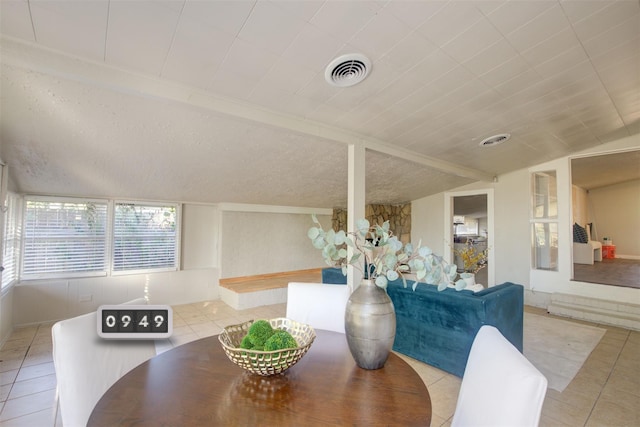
9h49
